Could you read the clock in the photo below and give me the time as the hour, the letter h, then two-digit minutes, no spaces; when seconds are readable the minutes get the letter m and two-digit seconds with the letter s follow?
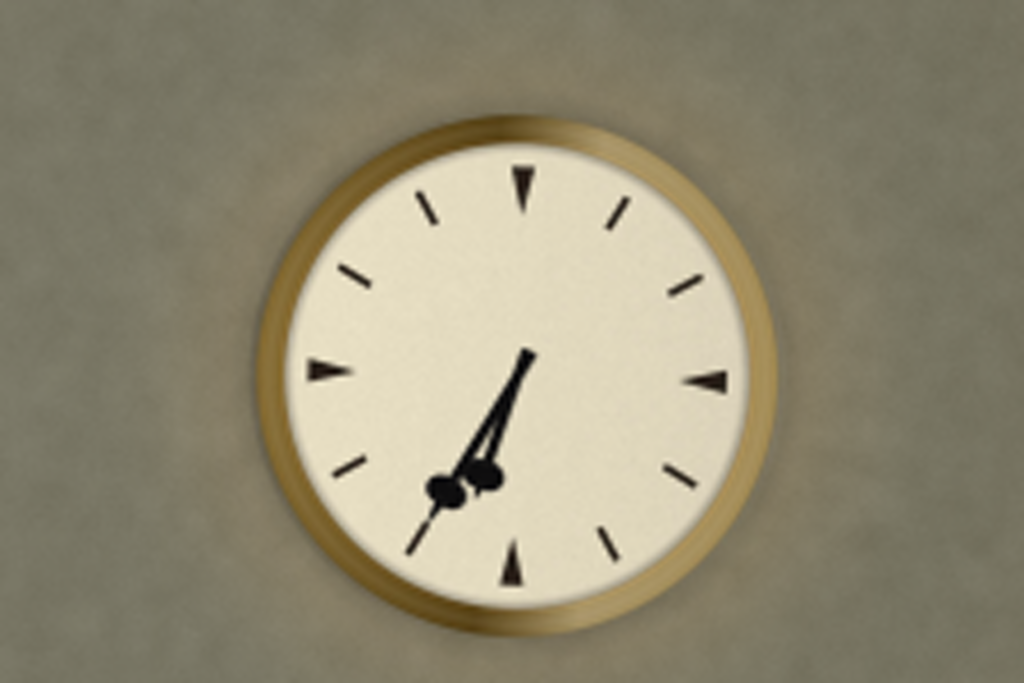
6h35
